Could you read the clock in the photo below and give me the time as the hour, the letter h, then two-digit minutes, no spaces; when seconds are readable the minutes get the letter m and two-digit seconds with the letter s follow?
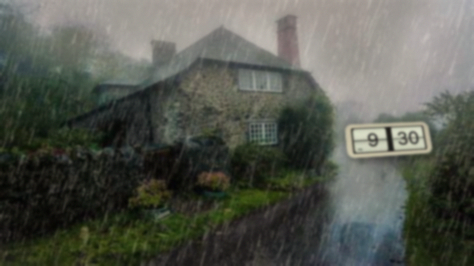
9h30
